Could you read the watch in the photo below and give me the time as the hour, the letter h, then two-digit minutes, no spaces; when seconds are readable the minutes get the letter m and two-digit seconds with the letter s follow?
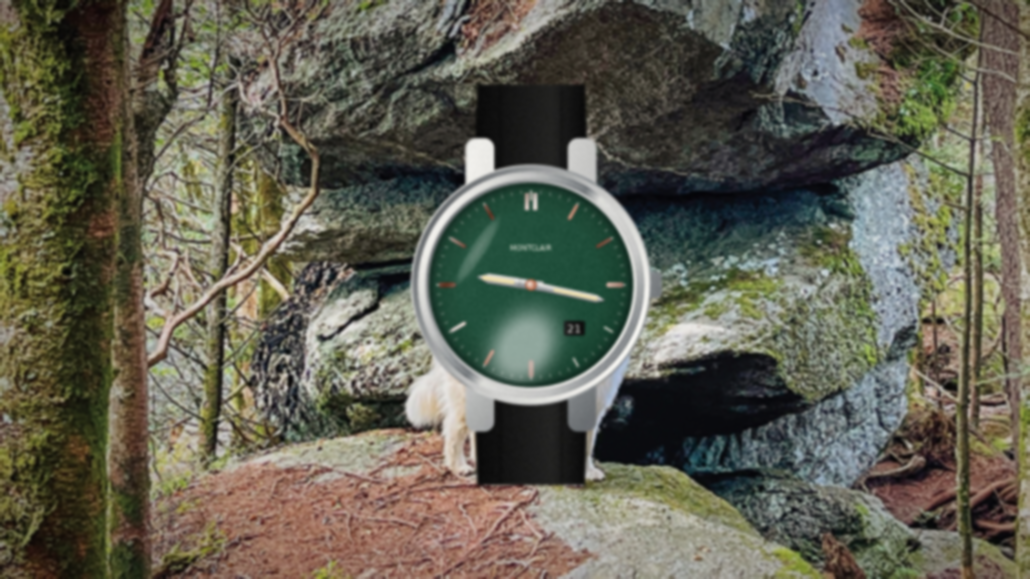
9h17
